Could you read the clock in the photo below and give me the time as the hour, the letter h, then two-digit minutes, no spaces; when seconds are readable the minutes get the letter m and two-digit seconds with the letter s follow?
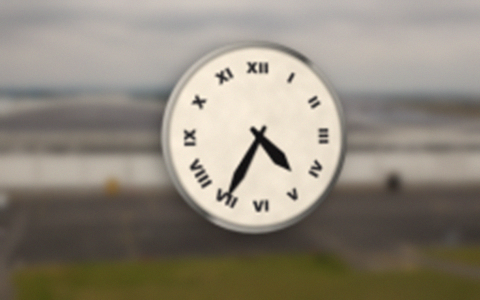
4h35
